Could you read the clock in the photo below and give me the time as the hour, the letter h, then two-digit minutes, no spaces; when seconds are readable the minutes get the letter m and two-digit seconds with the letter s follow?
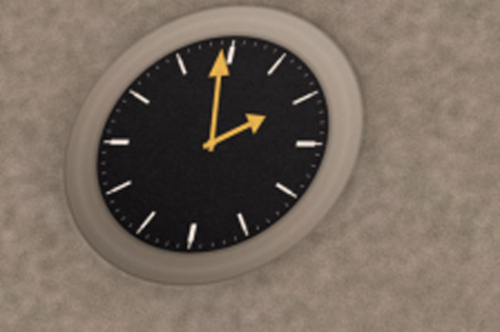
1h59
